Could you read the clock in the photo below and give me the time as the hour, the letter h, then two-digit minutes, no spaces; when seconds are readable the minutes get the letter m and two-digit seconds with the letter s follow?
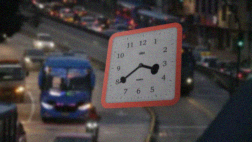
3h39
